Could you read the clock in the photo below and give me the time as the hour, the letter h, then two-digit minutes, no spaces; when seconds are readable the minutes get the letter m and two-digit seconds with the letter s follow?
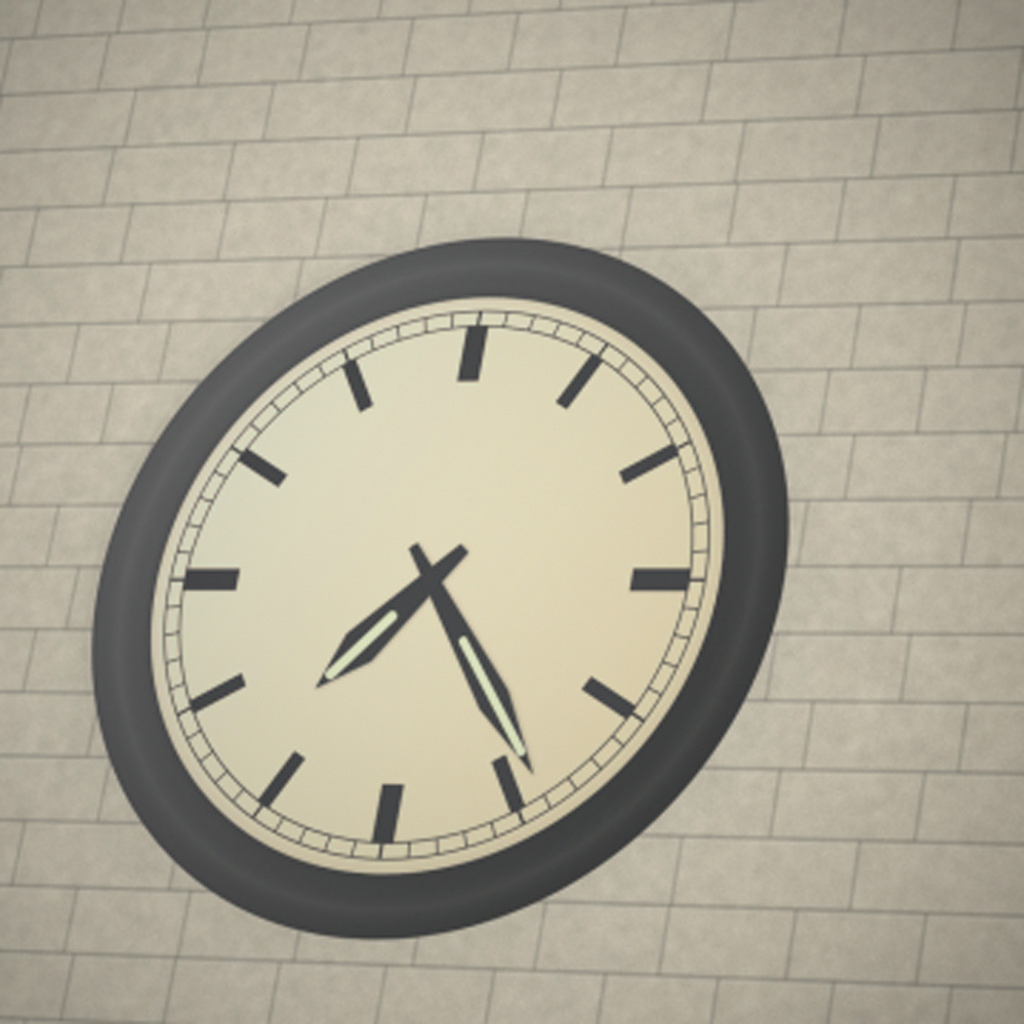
7h24
